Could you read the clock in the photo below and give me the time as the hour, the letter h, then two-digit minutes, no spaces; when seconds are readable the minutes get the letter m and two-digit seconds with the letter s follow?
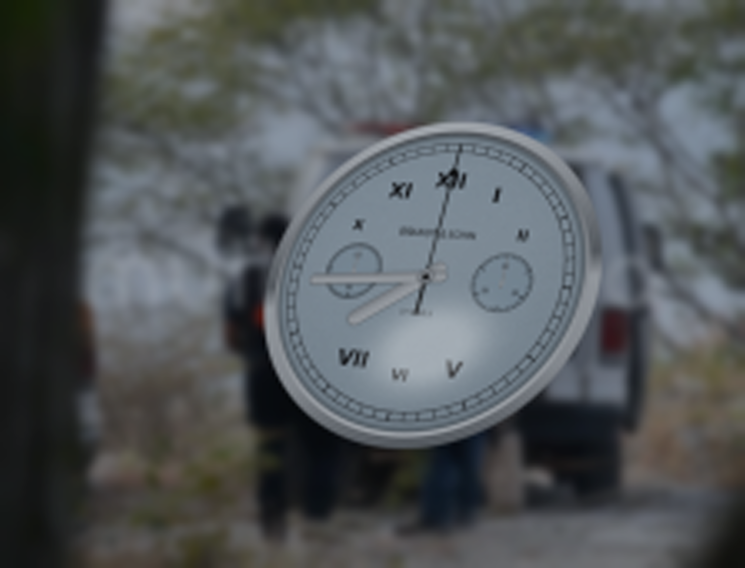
7h44
